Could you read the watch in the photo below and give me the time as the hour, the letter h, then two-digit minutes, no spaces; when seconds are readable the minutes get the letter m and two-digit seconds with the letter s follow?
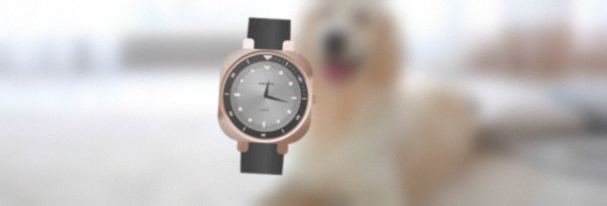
12h17
